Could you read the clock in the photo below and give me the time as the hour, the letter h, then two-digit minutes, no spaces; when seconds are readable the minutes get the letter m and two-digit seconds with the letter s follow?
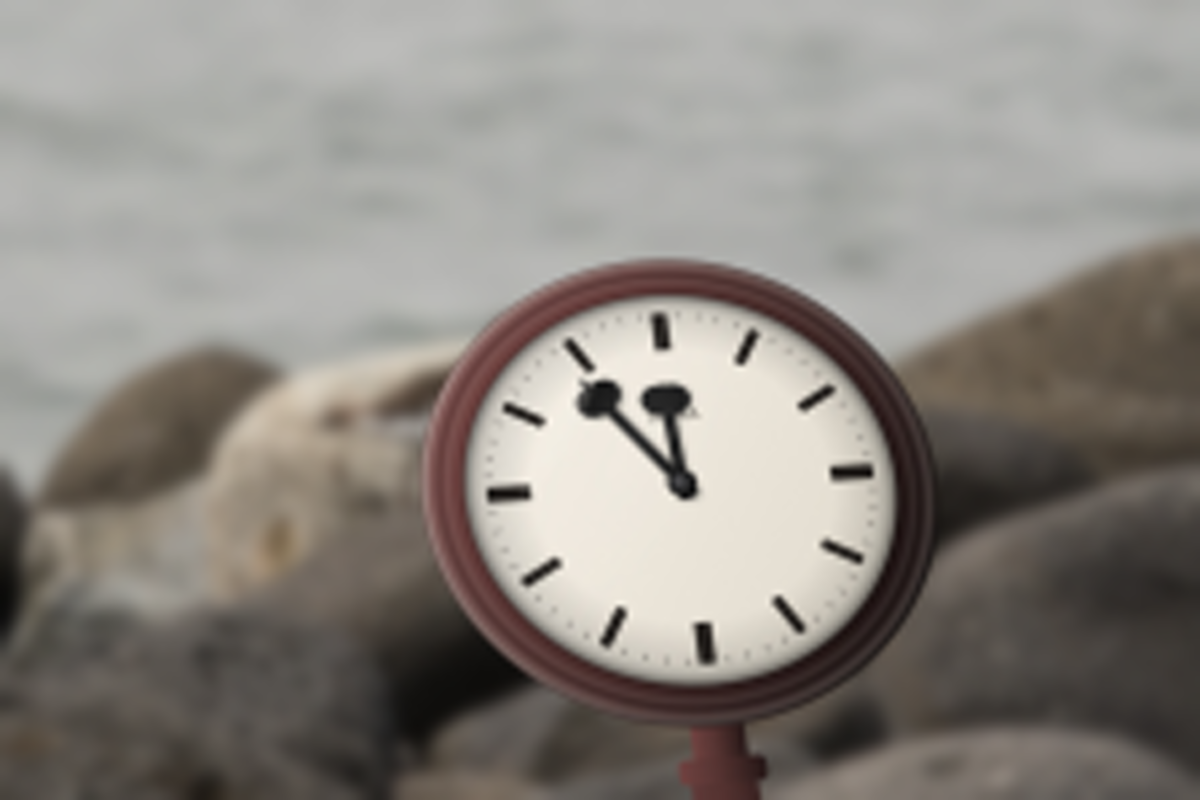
11h54
